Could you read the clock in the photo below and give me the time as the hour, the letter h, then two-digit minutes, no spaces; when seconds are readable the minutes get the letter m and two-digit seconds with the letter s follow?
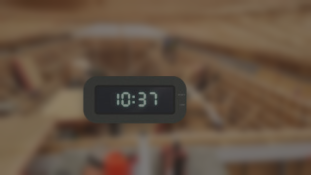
10h37
